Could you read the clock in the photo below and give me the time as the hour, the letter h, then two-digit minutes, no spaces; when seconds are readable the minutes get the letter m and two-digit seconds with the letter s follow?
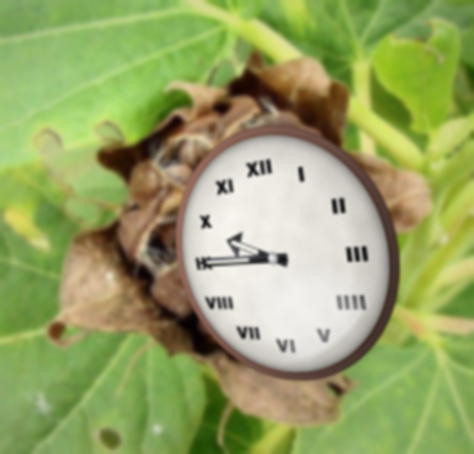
9h45
